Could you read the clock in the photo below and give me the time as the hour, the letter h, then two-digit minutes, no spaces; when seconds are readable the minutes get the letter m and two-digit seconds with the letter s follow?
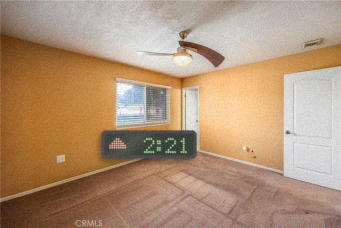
2h21
